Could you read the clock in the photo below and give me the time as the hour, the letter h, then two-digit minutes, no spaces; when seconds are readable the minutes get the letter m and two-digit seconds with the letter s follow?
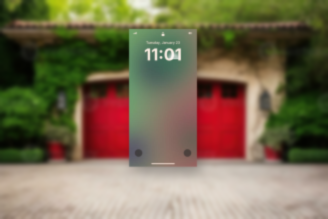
11h01
